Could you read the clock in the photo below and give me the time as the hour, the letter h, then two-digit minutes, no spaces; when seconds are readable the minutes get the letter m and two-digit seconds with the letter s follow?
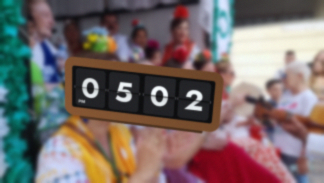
5h02
